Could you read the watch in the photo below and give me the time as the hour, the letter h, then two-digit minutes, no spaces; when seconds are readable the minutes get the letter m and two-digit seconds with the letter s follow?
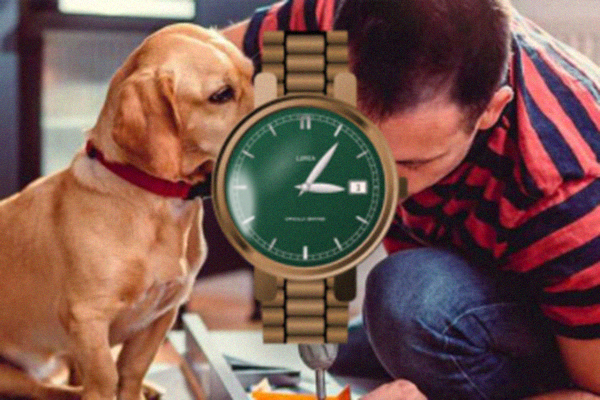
3h06
